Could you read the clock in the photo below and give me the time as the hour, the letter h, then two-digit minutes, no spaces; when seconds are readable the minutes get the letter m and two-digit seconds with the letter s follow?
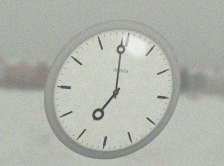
6h59
